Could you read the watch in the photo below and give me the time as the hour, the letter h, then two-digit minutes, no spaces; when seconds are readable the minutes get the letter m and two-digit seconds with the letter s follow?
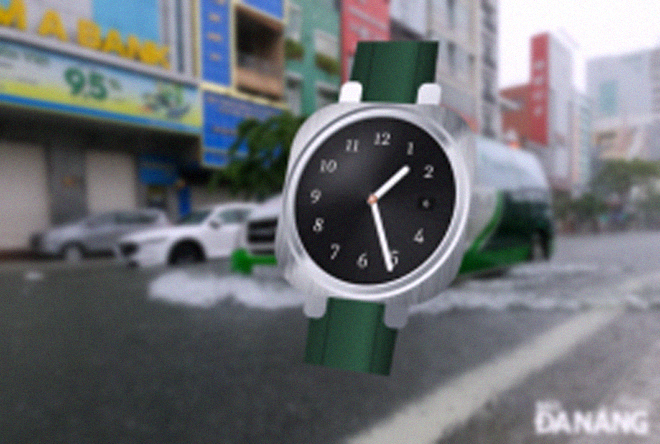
1h26
